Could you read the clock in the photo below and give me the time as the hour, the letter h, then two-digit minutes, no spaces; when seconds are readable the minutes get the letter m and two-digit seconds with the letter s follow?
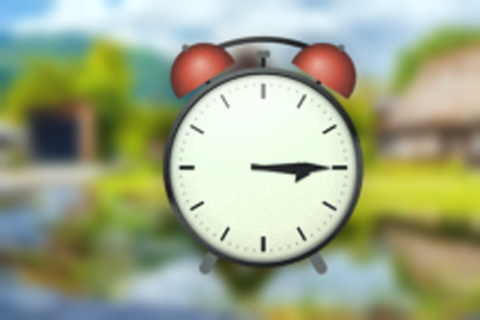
3h15
